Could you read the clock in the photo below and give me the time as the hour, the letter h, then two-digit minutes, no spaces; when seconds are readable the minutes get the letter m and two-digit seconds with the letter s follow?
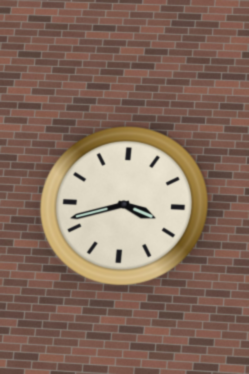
3h42
